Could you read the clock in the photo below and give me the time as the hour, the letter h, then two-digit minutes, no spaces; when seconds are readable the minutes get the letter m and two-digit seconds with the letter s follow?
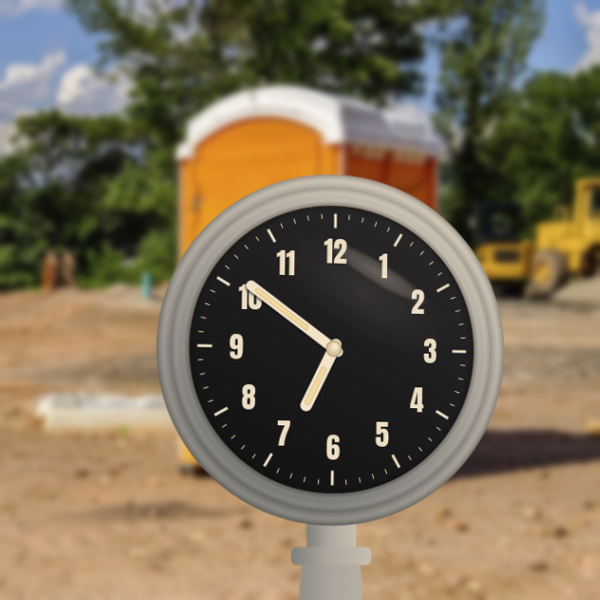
6h51
